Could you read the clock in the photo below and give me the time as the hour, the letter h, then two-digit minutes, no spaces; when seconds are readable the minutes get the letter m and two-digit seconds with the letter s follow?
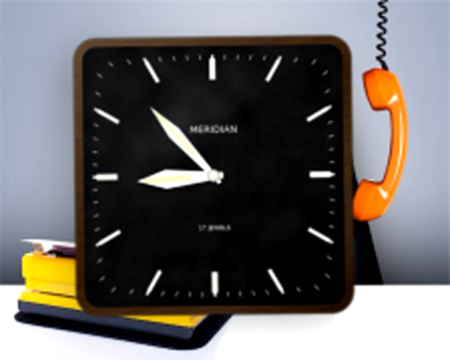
8h53
